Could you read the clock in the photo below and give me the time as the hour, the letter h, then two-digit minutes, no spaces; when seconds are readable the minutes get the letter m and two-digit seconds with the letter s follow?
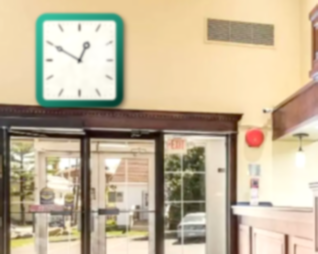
12h50
